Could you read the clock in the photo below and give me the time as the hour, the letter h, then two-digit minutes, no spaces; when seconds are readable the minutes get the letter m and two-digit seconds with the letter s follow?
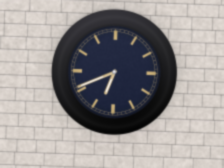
6h41
